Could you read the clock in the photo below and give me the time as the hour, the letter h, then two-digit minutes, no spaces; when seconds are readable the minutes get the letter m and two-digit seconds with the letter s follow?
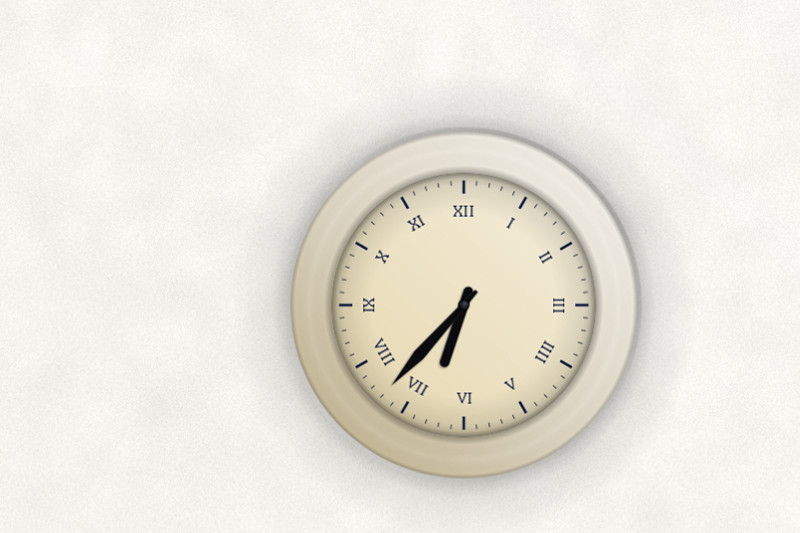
6h37
